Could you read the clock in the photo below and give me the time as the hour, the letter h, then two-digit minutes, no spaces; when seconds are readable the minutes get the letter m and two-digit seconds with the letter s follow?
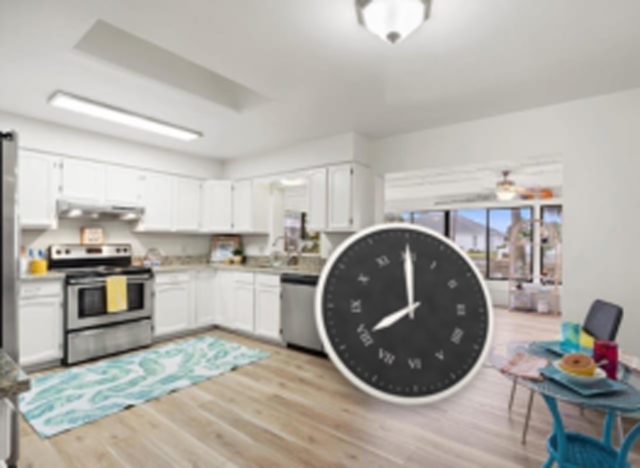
8h00
